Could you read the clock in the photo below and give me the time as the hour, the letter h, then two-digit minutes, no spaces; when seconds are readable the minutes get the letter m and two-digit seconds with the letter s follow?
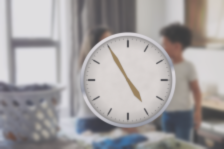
4h55
